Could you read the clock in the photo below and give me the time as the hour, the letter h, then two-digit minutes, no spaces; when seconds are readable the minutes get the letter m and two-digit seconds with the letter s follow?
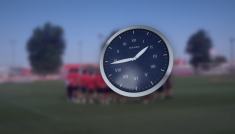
1h44
